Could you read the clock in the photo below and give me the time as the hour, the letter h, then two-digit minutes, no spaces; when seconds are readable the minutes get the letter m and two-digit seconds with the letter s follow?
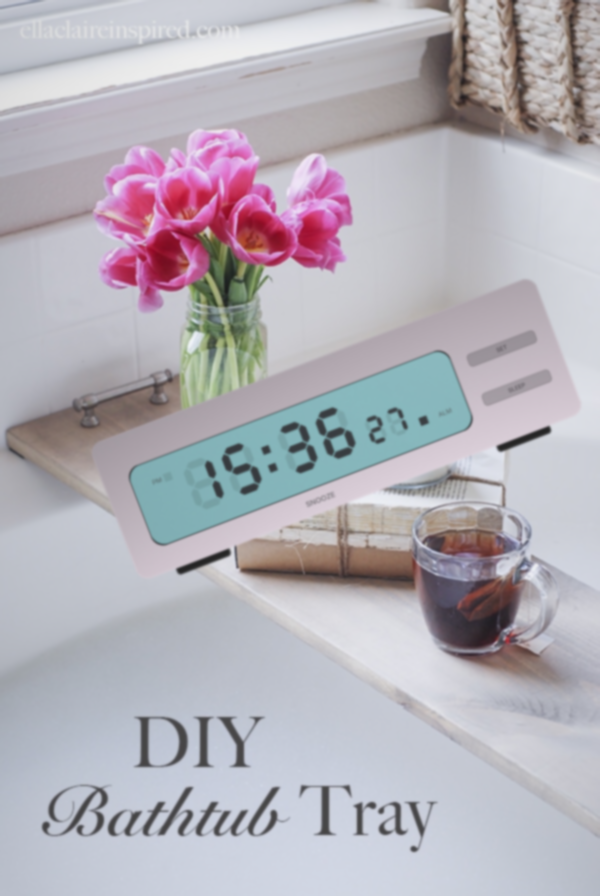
15h36m27s
